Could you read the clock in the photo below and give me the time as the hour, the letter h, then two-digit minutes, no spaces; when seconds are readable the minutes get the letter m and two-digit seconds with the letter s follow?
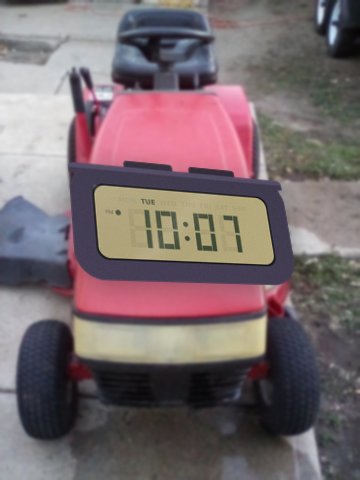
10h07
